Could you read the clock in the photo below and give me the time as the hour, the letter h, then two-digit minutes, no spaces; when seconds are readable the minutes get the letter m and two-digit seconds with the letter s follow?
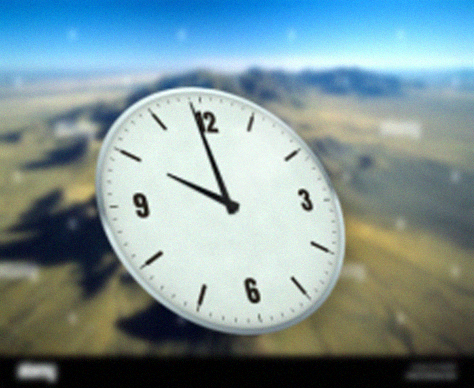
9h59
